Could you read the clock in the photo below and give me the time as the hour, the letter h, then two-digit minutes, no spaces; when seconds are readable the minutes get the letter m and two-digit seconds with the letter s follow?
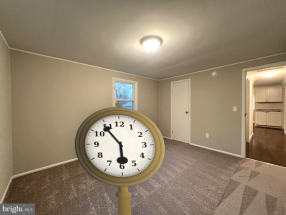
5h54
